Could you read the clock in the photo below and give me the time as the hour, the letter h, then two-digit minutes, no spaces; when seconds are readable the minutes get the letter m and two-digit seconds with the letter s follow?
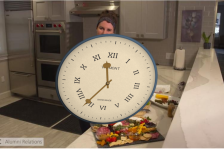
11h36
